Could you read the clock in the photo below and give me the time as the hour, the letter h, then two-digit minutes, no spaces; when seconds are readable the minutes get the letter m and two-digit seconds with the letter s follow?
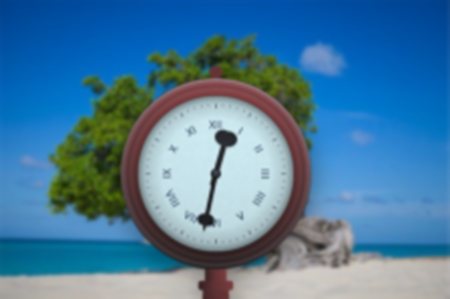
12h32
